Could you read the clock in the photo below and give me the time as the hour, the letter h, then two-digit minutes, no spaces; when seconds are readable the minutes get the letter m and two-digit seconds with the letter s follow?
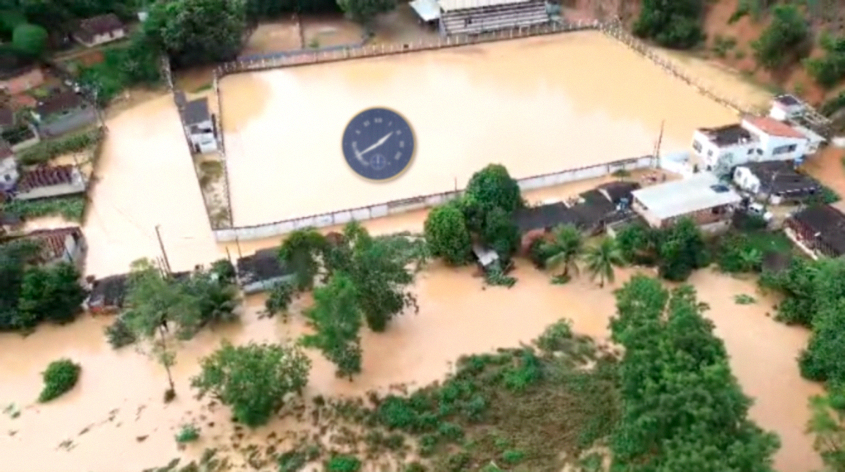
1h40
